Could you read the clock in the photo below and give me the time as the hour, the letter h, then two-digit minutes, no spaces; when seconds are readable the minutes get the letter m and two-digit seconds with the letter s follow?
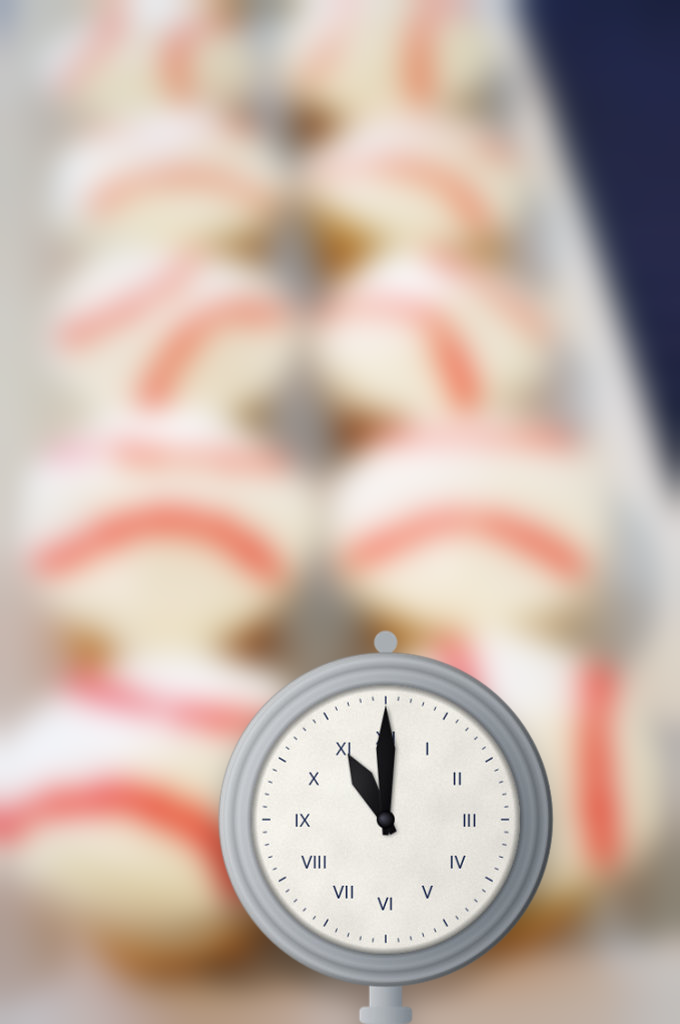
11h00
